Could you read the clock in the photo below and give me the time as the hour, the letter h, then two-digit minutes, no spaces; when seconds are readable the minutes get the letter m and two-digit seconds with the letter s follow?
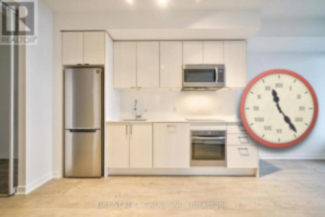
11h24
